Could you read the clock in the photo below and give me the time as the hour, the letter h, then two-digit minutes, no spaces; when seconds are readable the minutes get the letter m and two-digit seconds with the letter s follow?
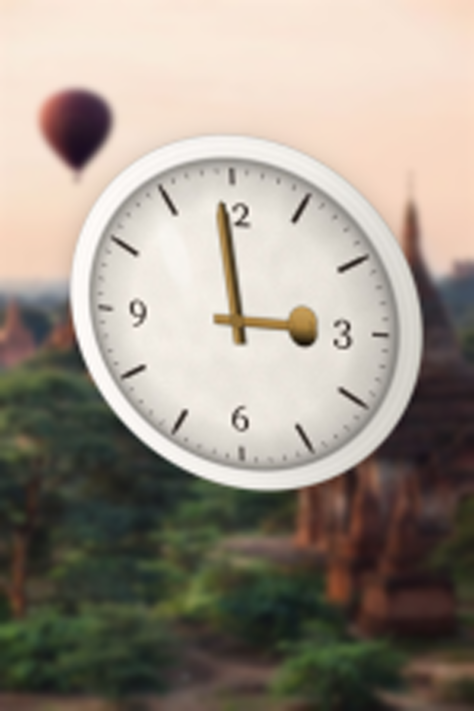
2h59
